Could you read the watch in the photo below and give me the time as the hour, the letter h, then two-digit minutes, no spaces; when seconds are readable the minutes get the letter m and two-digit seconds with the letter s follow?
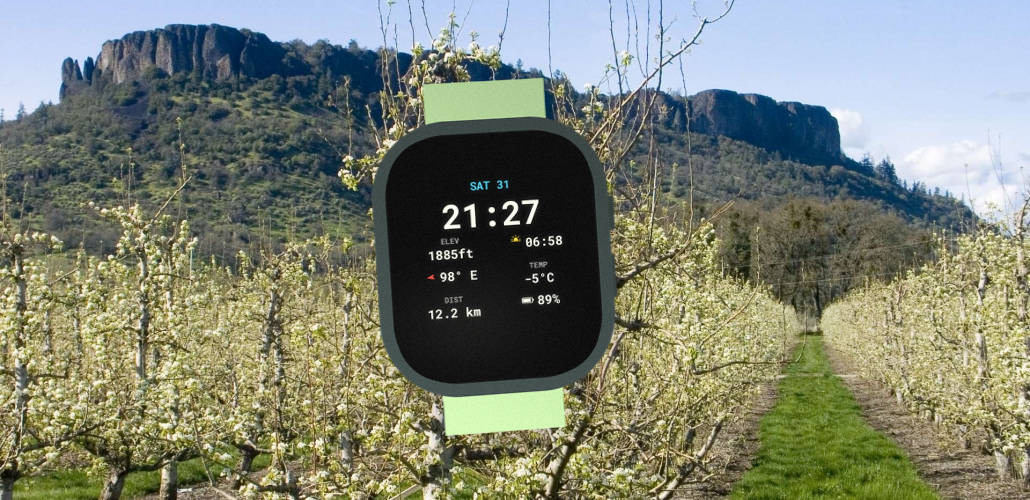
21h27
